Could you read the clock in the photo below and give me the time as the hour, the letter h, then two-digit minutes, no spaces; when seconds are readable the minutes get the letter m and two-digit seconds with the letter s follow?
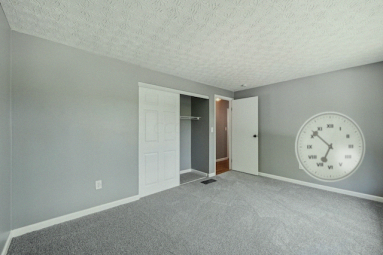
6h52
